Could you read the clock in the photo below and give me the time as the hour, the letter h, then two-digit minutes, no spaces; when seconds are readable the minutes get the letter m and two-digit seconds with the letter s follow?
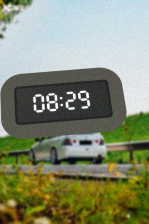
8h29
